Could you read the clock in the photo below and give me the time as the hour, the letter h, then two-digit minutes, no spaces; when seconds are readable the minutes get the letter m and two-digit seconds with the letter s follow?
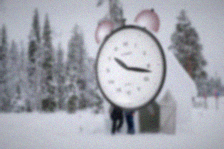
10h17
